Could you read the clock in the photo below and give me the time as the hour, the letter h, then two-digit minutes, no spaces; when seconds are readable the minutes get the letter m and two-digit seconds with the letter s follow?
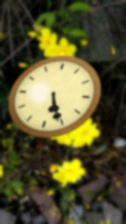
5h26
